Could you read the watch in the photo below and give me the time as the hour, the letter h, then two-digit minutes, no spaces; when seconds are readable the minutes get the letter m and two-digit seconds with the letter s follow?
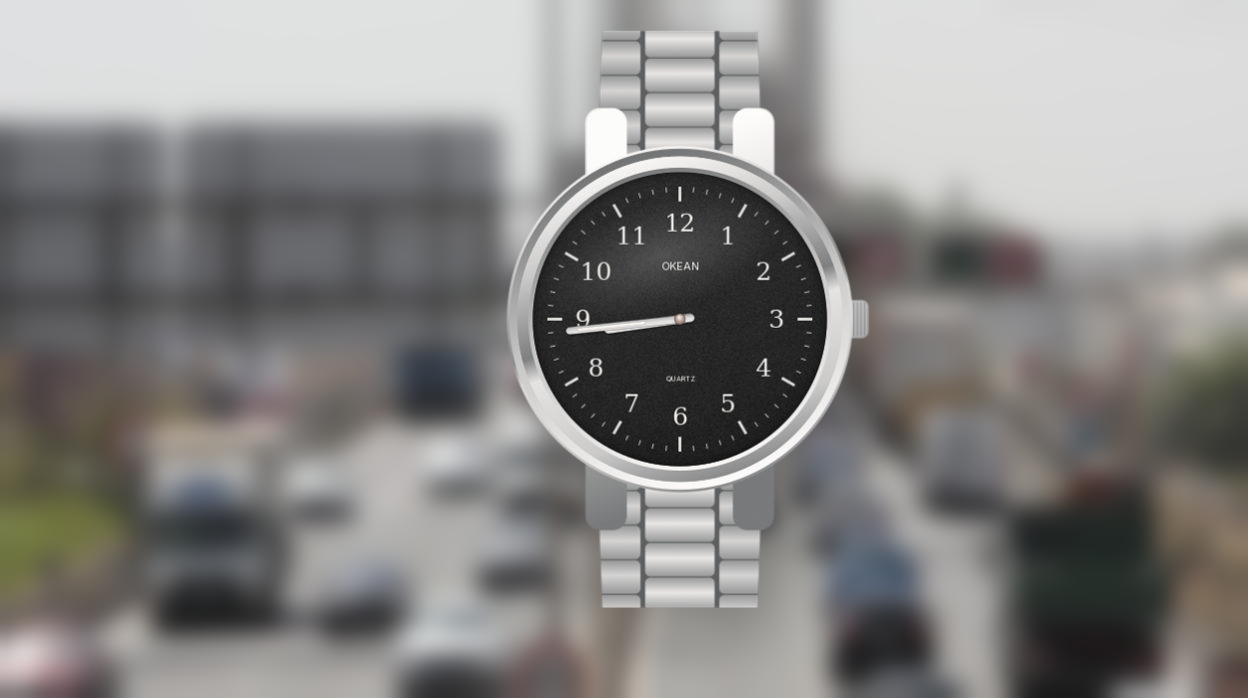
8h44
